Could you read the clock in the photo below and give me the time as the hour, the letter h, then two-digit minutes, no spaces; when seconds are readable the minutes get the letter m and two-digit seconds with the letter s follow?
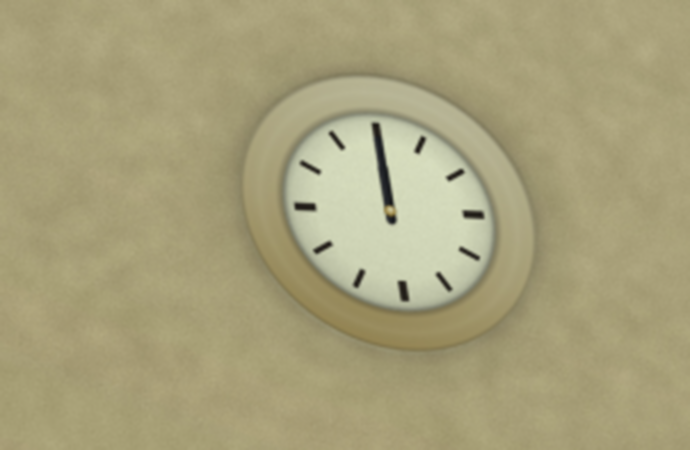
12h00
